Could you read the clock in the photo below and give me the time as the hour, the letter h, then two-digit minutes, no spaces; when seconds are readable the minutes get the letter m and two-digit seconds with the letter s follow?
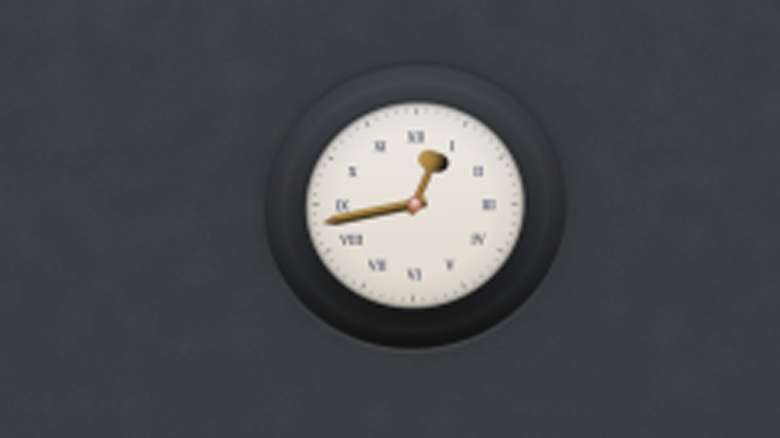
12h43
